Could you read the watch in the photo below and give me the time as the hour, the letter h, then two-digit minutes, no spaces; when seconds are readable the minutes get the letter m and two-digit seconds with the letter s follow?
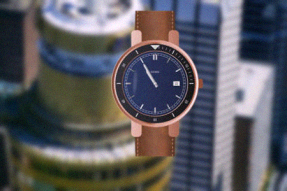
10h55
